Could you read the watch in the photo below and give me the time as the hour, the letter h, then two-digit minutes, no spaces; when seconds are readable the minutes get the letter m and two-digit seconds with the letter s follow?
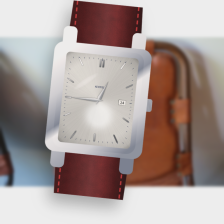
12h45
